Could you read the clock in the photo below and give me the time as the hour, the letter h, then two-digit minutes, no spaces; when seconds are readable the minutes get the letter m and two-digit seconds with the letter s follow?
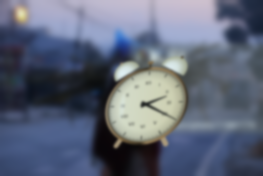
2h20
